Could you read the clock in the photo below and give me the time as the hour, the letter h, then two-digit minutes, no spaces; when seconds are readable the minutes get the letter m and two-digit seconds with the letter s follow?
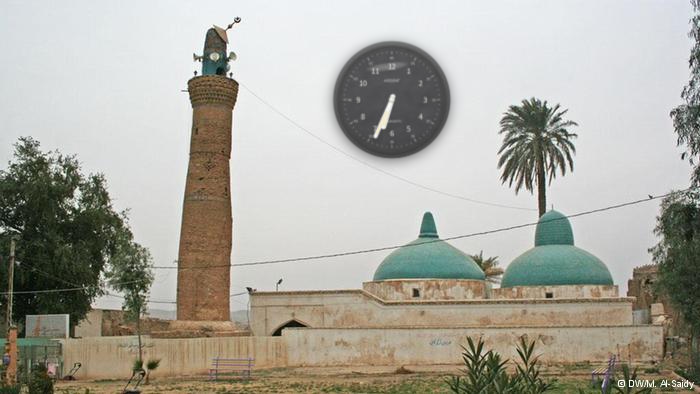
6h34
